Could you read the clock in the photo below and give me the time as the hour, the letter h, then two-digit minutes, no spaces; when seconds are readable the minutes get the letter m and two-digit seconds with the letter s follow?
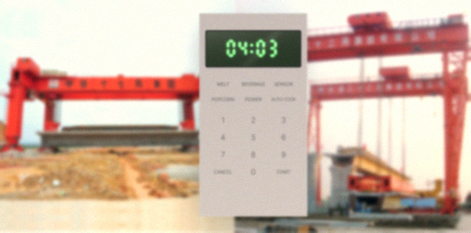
4h03
